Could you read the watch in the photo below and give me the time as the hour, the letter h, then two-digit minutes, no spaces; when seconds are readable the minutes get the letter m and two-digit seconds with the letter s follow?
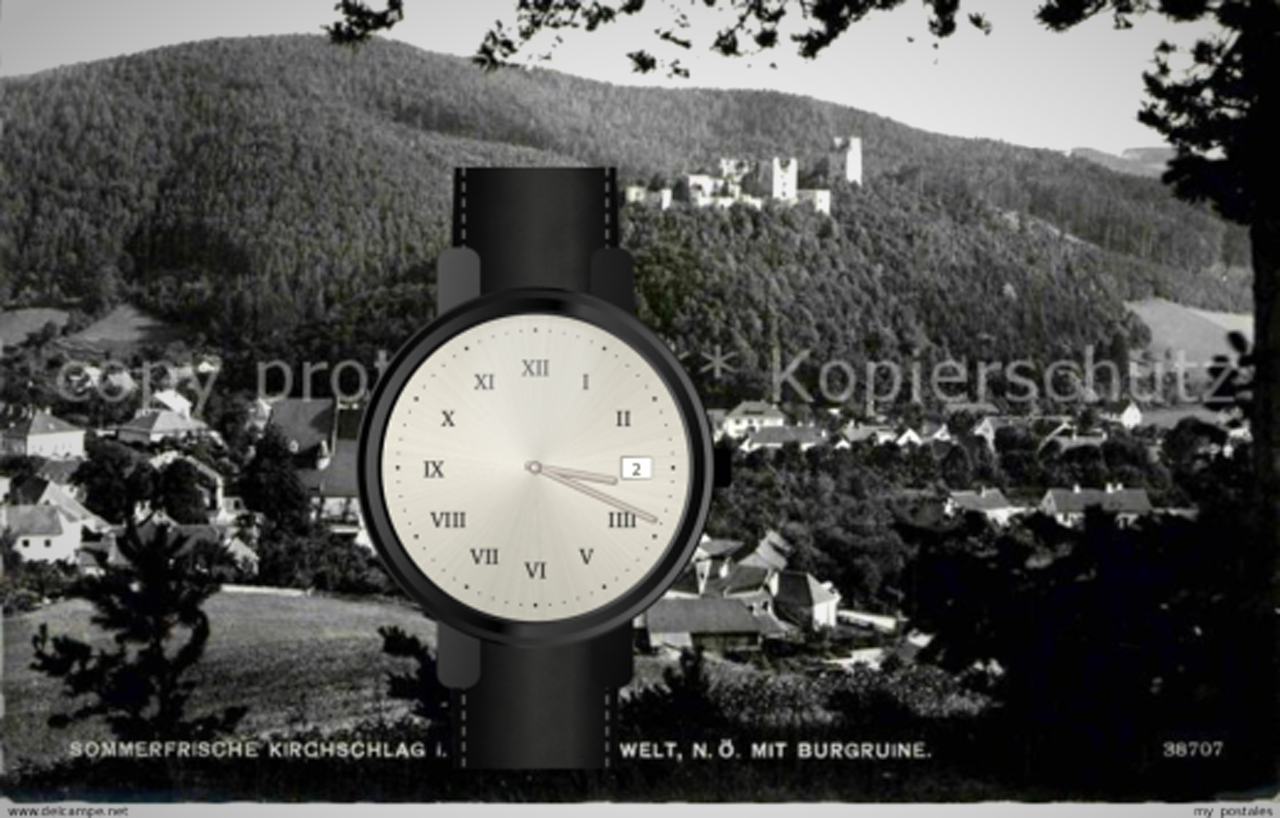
3h19
